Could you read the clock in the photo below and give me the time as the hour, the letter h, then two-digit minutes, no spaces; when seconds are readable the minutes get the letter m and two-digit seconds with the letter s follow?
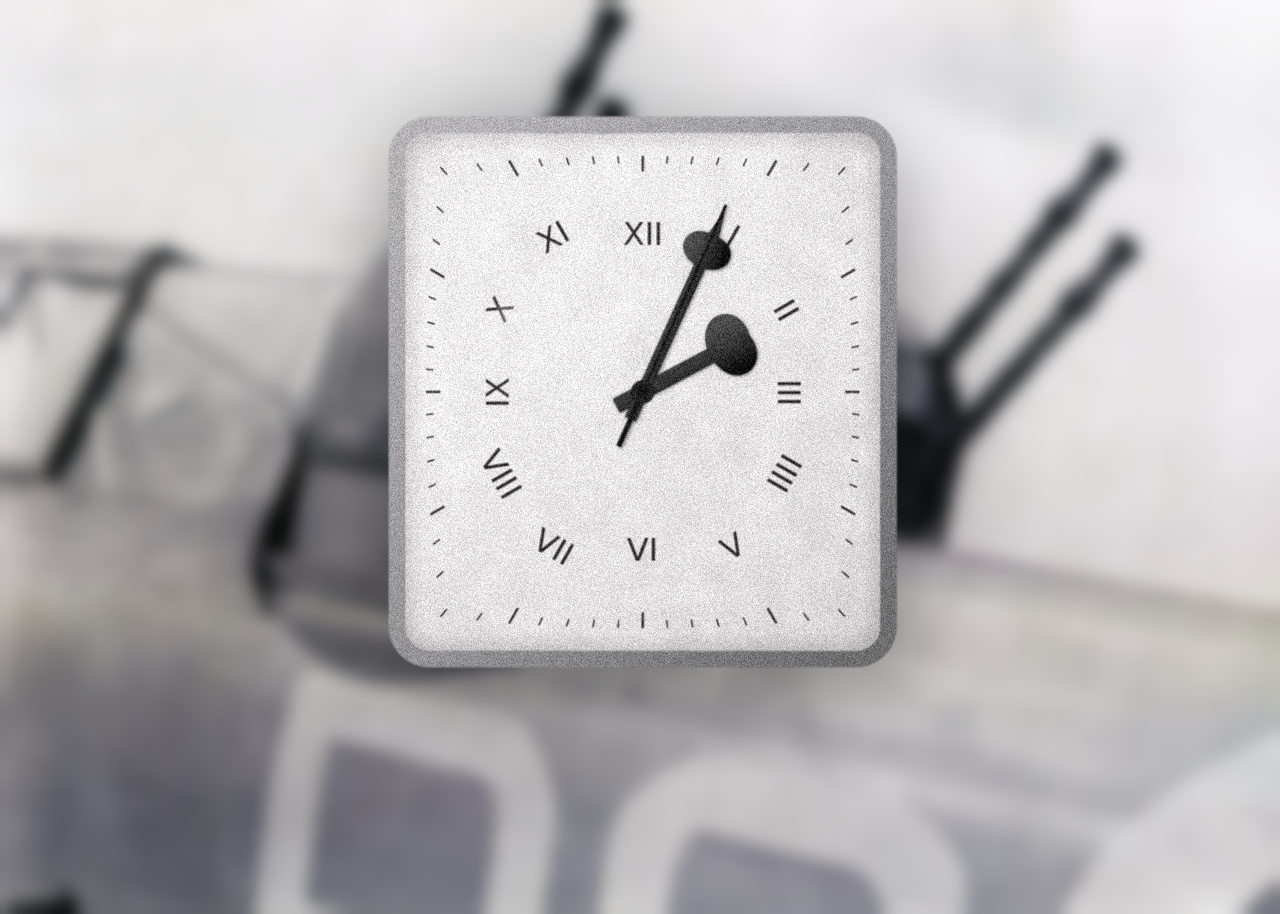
2h04m04s
